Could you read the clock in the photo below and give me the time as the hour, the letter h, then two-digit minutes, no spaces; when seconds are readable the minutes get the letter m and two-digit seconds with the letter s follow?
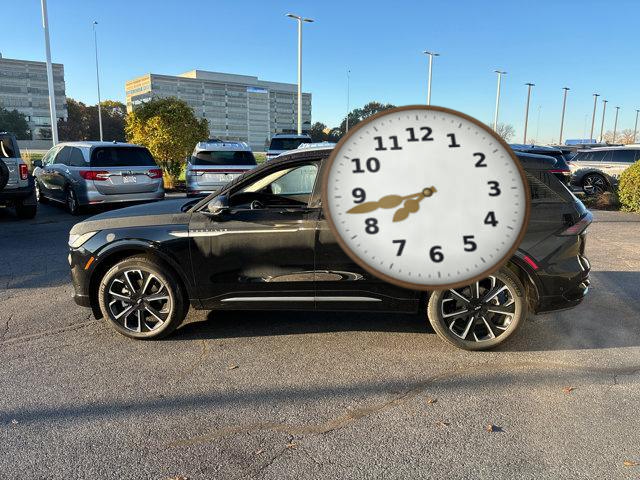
7h43
